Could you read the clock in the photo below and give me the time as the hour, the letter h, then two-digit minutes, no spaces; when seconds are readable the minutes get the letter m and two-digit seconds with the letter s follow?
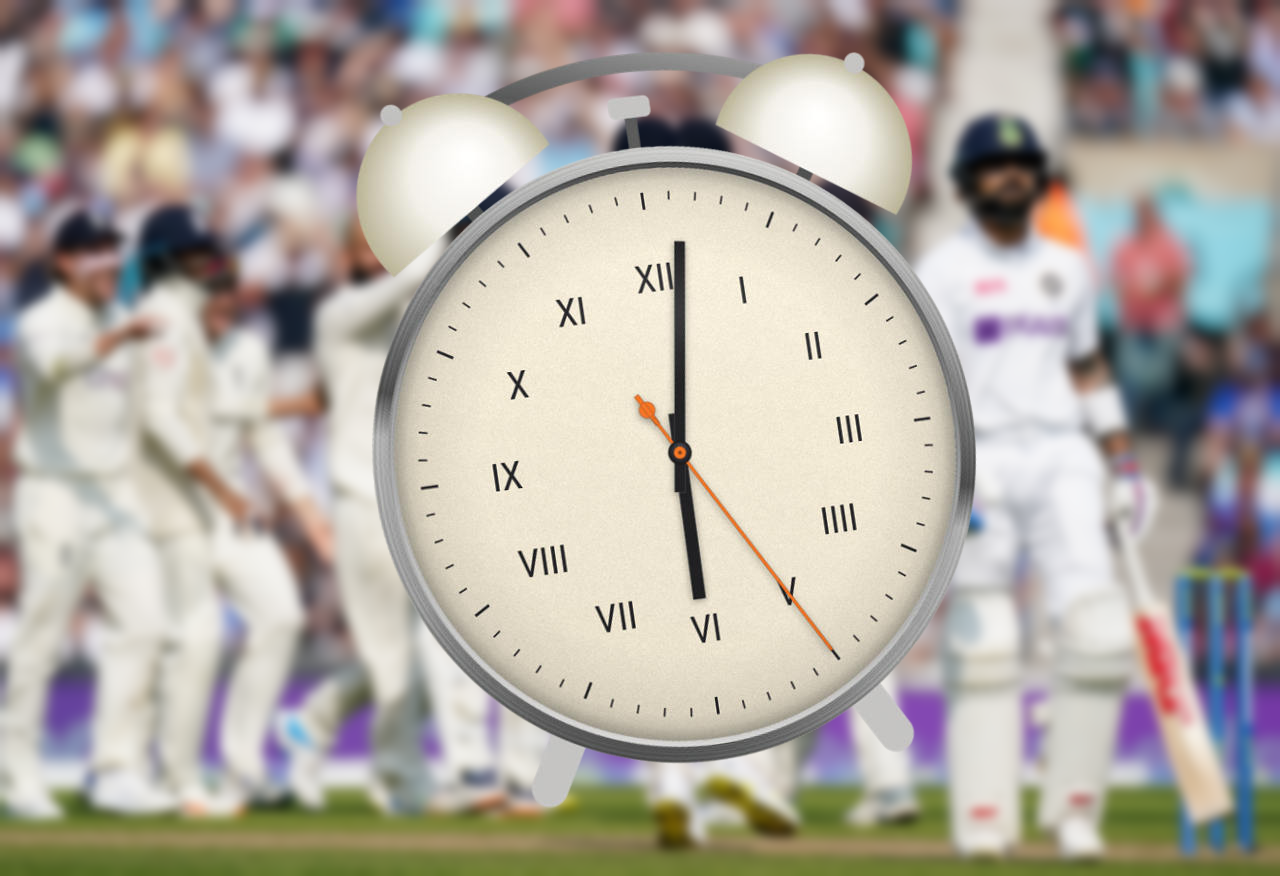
6h01m25s
